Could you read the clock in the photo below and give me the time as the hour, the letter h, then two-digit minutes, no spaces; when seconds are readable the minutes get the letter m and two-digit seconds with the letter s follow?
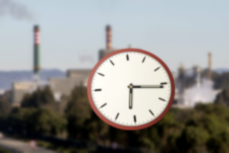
6h16
